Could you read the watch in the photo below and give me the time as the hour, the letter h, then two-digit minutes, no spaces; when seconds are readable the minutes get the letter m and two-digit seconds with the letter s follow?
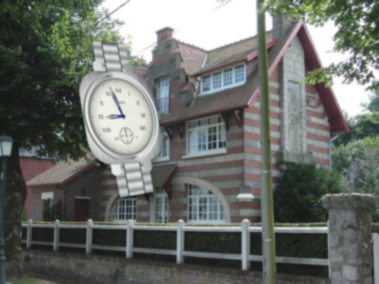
8h57
